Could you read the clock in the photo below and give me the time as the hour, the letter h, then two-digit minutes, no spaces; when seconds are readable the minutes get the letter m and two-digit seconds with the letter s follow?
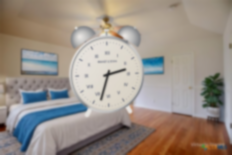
2h33
